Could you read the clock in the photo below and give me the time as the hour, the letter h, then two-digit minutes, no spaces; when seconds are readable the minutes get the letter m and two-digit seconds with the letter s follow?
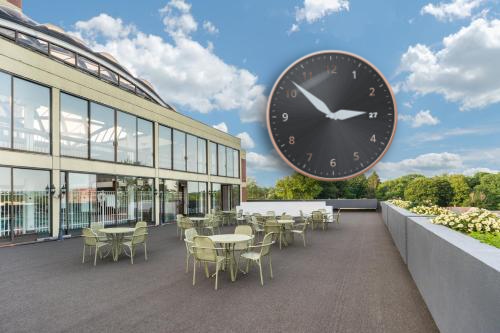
2h52
